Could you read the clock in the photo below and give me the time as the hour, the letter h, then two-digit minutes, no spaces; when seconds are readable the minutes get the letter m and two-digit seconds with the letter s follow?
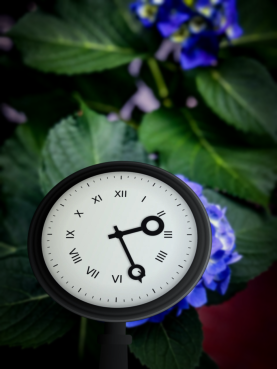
2h26
